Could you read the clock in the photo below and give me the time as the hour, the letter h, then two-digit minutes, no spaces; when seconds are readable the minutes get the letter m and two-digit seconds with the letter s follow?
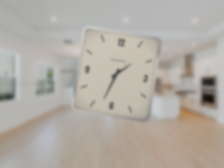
1h33
